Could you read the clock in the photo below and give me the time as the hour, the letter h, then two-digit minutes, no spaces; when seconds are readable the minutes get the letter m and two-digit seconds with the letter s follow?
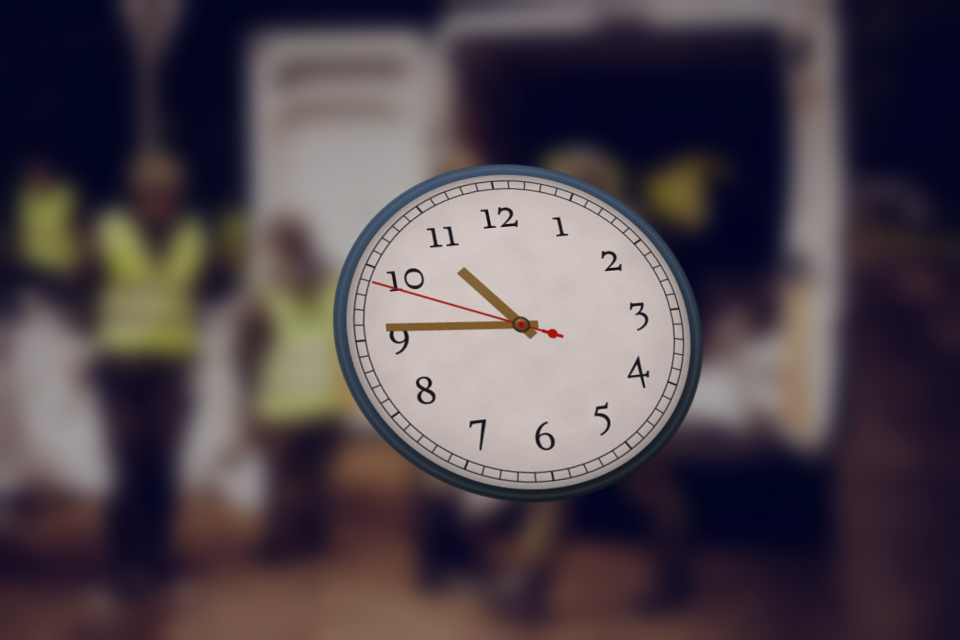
10h45m49s
